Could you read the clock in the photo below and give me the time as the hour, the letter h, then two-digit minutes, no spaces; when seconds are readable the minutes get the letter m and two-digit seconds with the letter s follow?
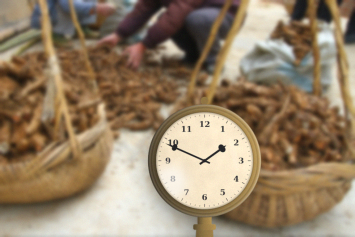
1h49
